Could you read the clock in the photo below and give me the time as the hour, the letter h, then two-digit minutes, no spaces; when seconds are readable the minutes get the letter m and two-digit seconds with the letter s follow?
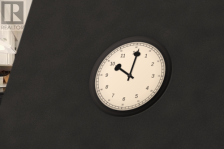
10h01
